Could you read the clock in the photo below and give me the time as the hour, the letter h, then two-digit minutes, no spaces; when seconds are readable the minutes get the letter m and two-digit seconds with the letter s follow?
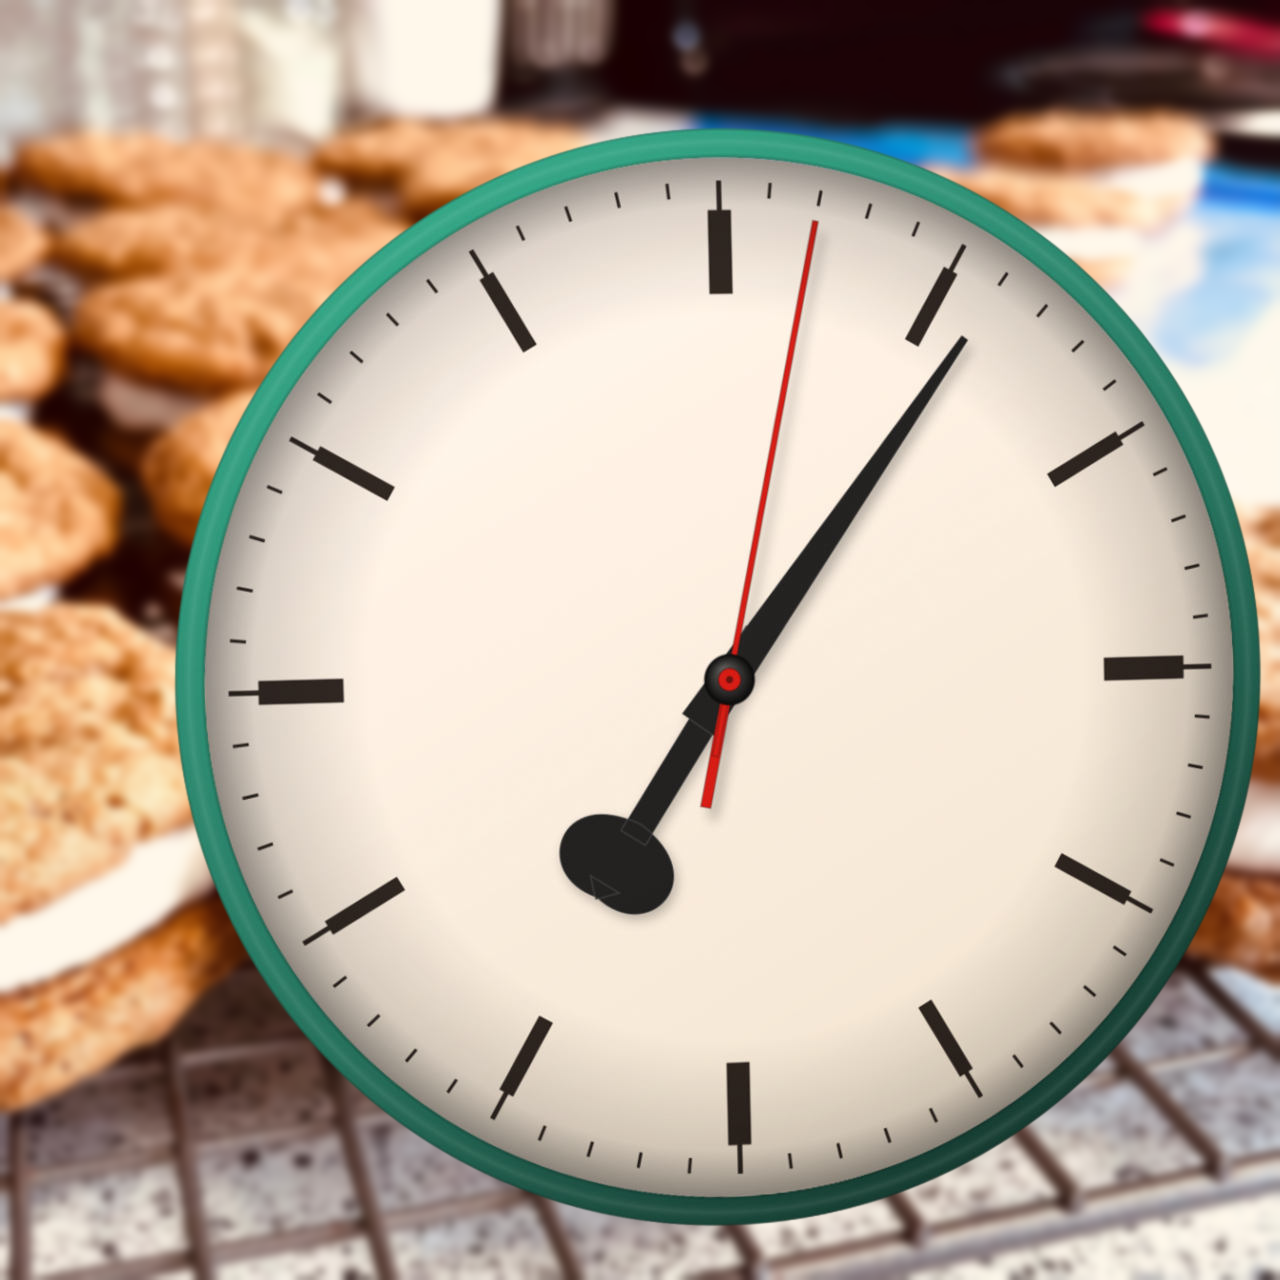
7h06m02s
